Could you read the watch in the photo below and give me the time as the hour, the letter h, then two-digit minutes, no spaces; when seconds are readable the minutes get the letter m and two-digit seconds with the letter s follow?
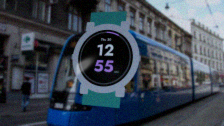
12h55
